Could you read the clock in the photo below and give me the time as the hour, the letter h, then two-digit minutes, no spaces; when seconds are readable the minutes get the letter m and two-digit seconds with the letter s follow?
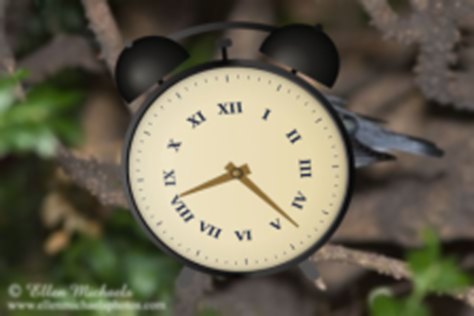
8h23
